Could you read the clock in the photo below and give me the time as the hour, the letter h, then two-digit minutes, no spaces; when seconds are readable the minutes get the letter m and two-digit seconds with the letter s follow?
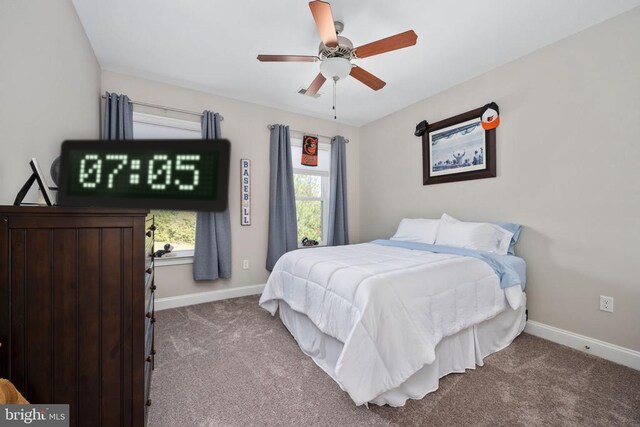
7h05
